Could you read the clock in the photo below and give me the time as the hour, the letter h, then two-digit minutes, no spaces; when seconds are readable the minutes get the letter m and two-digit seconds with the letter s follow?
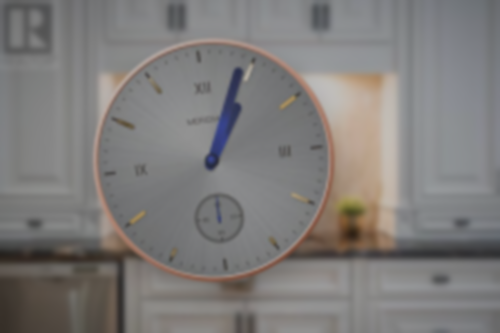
1h04
